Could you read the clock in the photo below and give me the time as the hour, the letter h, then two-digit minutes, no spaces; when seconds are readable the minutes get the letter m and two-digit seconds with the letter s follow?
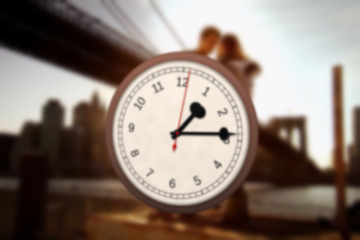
1h14m01s
